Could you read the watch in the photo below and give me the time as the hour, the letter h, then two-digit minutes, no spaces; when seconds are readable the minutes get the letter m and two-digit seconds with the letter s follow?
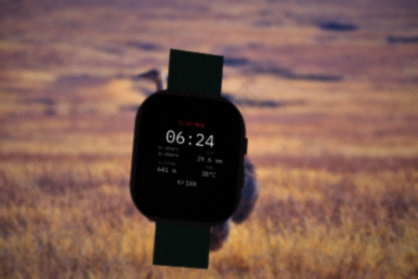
6h24
